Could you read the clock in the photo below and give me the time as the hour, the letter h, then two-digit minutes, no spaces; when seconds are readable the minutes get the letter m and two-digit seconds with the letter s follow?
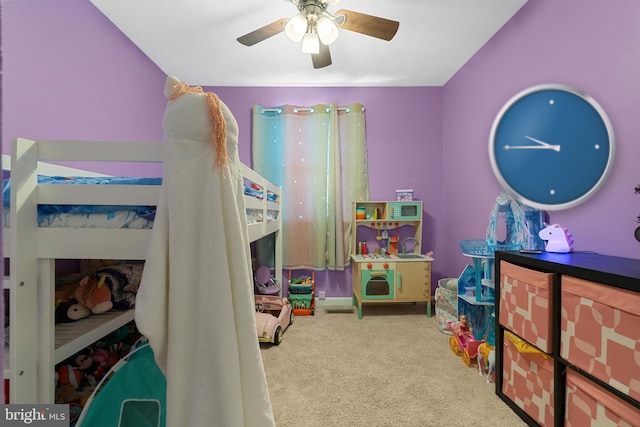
9h45
